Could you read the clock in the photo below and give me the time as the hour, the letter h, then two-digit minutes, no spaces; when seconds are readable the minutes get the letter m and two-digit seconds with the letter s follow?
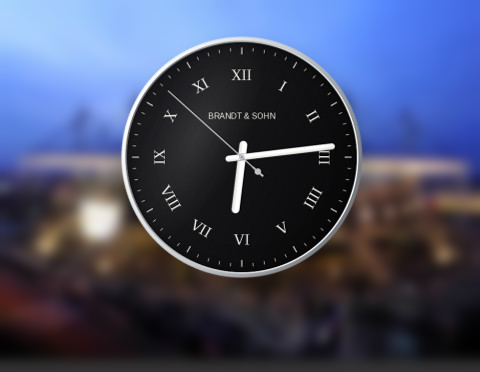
6h13m52s
